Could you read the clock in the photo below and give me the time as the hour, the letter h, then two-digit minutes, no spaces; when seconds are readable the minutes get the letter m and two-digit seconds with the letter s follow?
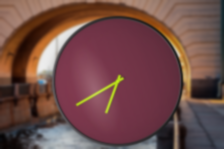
6h40
